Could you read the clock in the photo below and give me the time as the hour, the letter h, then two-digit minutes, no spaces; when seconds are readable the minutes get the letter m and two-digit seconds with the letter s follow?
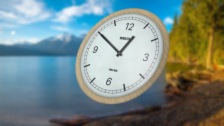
12h50
